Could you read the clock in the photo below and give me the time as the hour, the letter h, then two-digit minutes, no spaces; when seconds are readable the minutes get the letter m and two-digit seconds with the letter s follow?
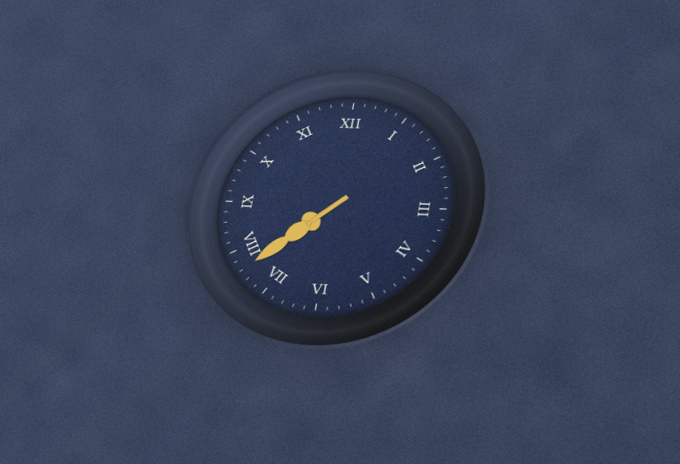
7h38
